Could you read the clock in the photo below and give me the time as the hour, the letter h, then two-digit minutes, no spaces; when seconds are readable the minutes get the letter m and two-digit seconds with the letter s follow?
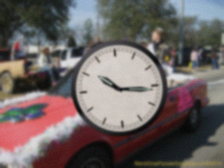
10h16
